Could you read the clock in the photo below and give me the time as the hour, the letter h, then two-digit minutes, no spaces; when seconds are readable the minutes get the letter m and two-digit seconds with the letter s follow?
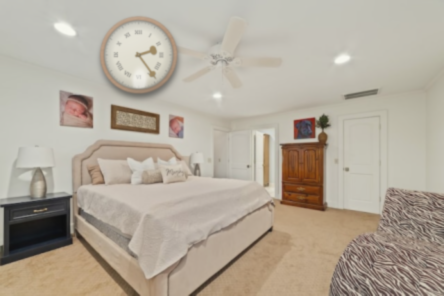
2h24
